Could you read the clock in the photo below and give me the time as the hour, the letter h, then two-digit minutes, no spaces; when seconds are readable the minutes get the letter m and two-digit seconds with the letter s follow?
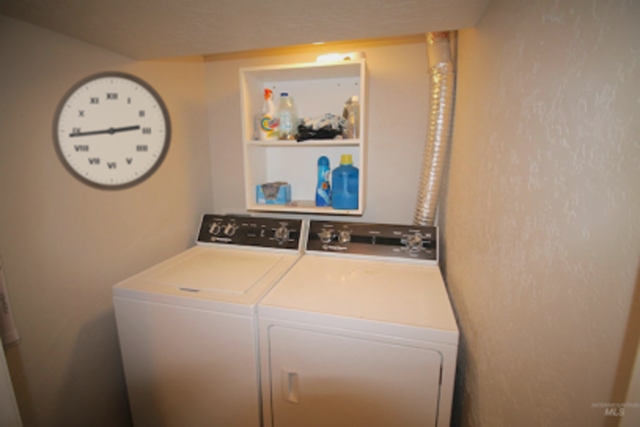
2h44
